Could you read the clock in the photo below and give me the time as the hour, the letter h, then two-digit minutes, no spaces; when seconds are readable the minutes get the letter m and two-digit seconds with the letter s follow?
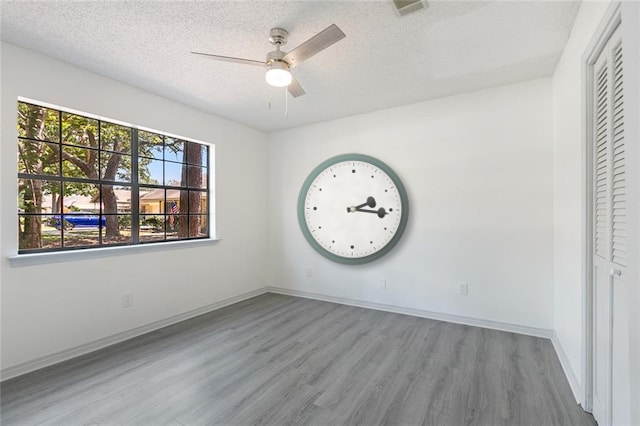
2h16
